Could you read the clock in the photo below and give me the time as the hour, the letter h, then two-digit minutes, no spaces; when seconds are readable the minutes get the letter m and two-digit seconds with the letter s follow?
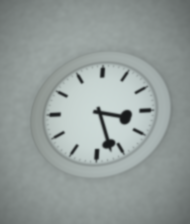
3h27
